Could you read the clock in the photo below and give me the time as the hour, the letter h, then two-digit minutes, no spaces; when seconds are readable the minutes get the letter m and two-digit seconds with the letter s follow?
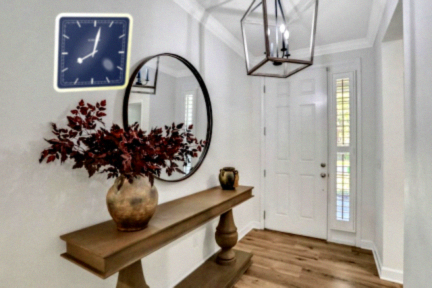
8h02
